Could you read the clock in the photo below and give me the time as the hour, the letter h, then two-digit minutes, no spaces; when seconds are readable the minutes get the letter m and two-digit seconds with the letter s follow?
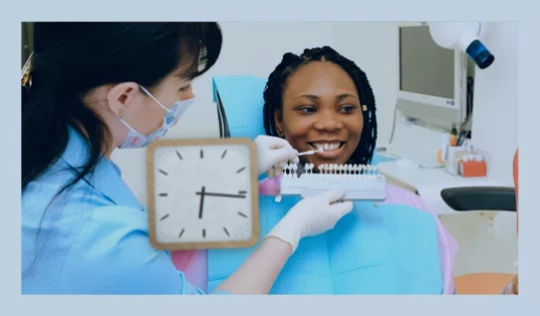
6h16
